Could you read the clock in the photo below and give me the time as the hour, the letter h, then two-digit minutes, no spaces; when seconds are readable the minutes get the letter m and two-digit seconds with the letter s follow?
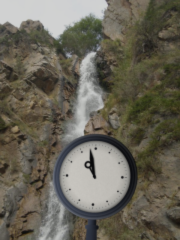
10h58
